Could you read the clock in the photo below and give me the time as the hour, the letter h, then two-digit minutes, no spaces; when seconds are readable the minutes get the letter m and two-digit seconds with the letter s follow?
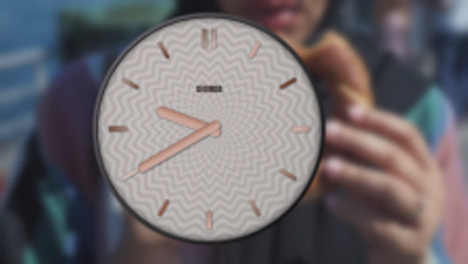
9h40
